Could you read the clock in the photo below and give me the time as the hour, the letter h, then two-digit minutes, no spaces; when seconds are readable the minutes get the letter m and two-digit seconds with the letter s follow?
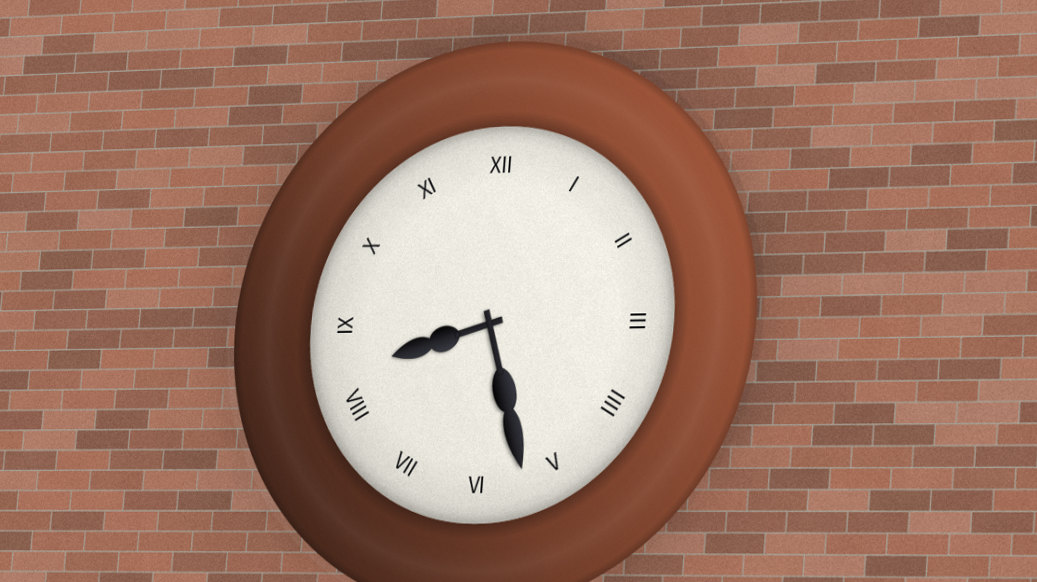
8h27
